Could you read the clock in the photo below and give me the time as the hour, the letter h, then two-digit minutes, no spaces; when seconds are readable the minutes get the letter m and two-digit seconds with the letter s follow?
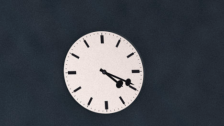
4h19
